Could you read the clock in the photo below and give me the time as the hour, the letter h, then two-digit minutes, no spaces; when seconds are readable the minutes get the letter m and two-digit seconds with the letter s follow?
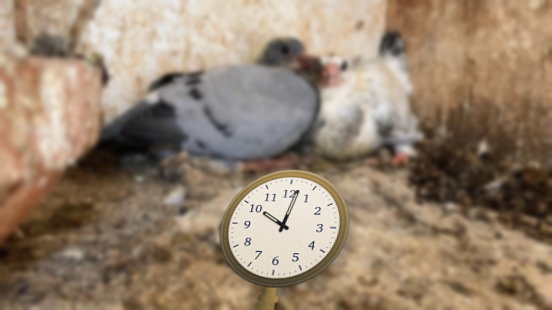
10h02
